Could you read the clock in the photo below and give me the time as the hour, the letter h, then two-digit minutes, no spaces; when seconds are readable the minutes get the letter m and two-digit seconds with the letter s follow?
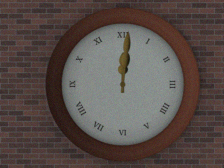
12h01
